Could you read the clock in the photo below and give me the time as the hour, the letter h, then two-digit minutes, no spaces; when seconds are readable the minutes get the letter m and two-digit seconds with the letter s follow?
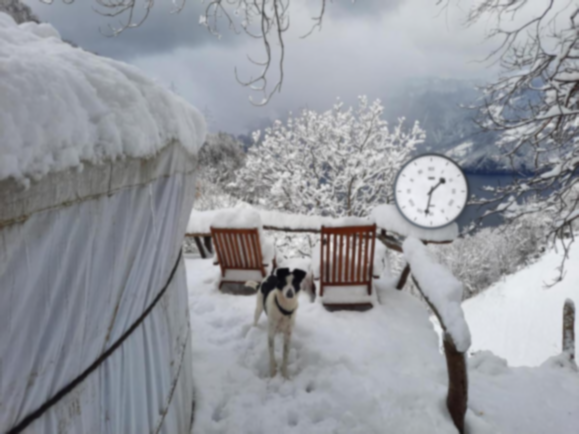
1h32
